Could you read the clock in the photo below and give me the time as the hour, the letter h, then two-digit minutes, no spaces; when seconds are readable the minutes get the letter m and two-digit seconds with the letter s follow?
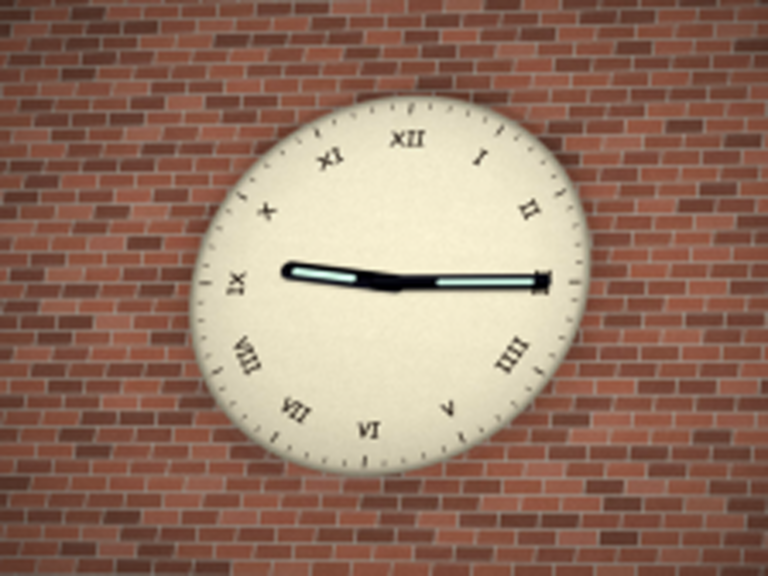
9h15
